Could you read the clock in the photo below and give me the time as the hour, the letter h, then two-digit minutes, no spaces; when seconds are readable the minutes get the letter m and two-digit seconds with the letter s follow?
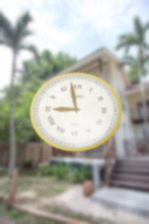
8h58
